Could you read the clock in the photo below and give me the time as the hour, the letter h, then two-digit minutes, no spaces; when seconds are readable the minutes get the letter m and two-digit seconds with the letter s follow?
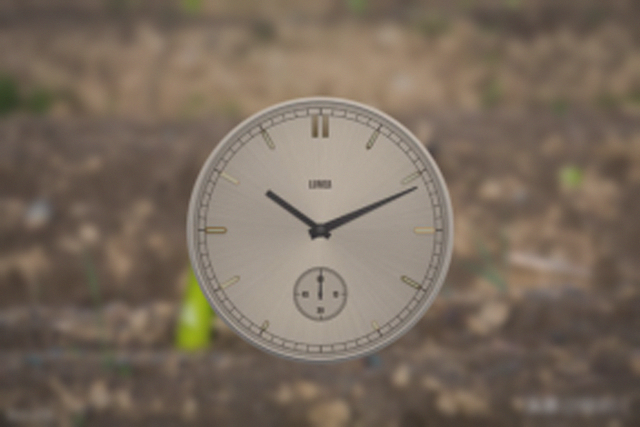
10h11
